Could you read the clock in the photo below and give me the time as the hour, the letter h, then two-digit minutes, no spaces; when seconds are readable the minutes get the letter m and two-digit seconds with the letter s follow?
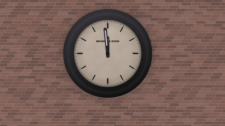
11h59
